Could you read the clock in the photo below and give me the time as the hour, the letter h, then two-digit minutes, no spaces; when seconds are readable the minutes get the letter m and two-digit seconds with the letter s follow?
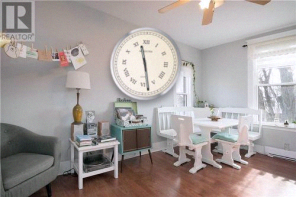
11h28
